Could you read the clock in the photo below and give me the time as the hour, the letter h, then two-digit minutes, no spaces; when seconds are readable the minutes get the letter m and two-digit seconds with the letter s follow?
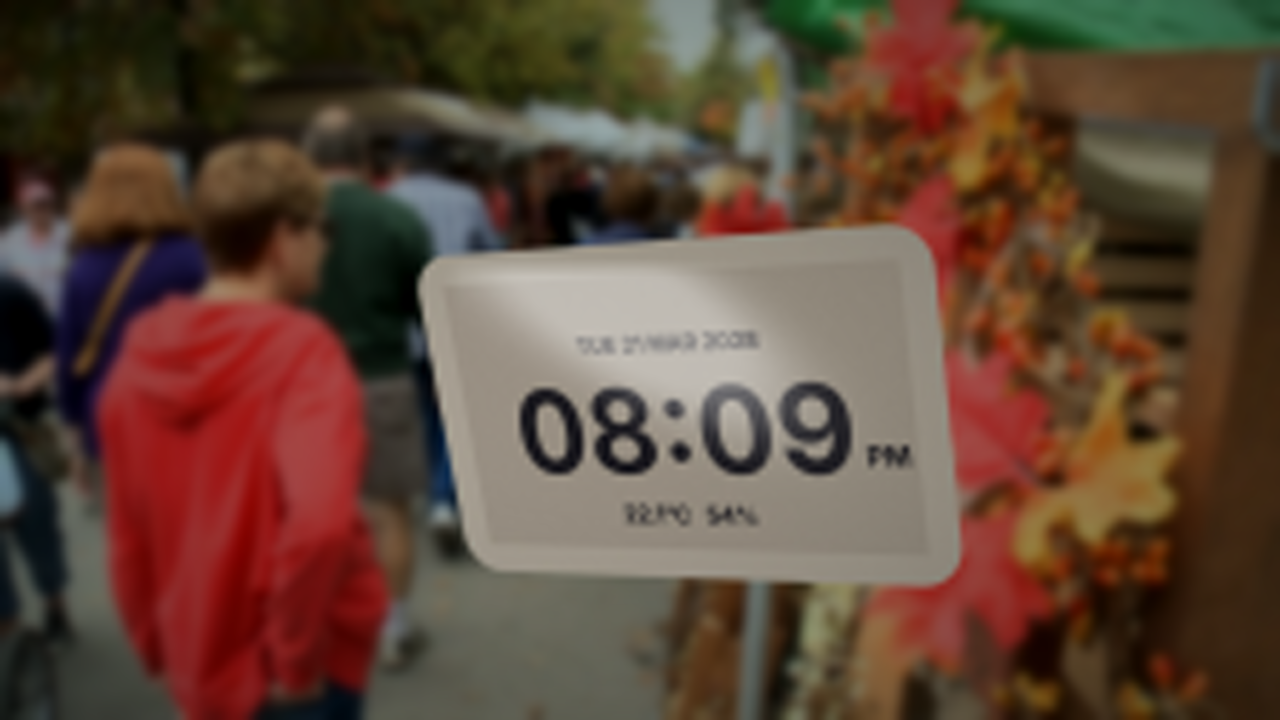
8h09
